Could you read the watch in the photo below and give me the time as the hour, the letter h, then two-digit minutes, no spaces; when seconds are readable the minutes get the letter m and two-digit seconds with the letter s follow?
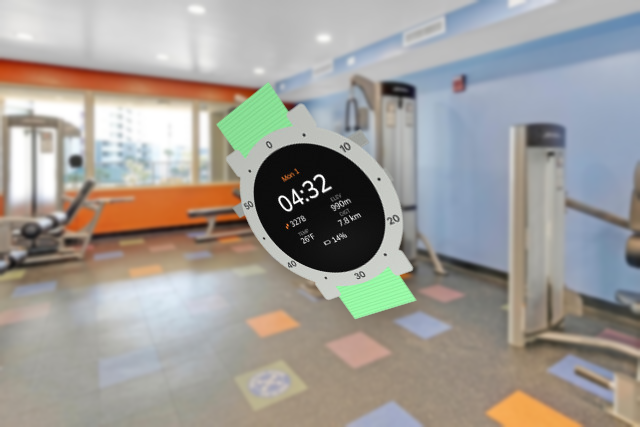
4h32
